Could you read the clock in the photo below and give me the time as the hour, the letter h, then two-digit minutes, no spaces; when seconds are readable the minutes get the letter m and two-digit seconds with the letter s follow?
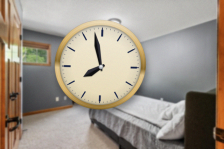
7h58
